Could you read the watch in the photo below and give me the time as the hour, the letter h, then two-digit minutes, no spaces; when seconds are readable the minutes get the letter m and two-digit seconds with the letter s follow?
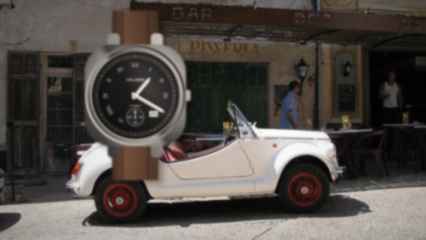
1h20
